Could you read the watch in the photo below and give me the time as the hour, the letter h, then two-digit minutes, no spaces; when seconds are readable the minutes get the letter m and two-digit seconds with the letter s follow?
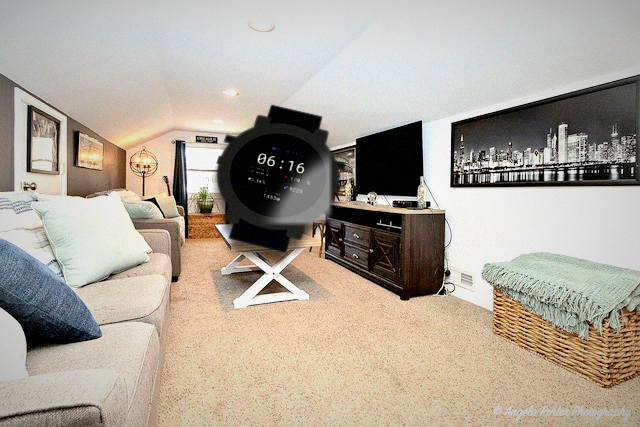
6h16
